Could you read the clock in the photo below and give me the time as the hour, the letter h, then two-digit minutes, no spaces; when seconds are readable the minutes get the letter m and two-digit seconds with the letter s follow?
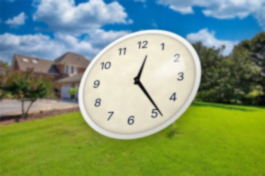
12h24
